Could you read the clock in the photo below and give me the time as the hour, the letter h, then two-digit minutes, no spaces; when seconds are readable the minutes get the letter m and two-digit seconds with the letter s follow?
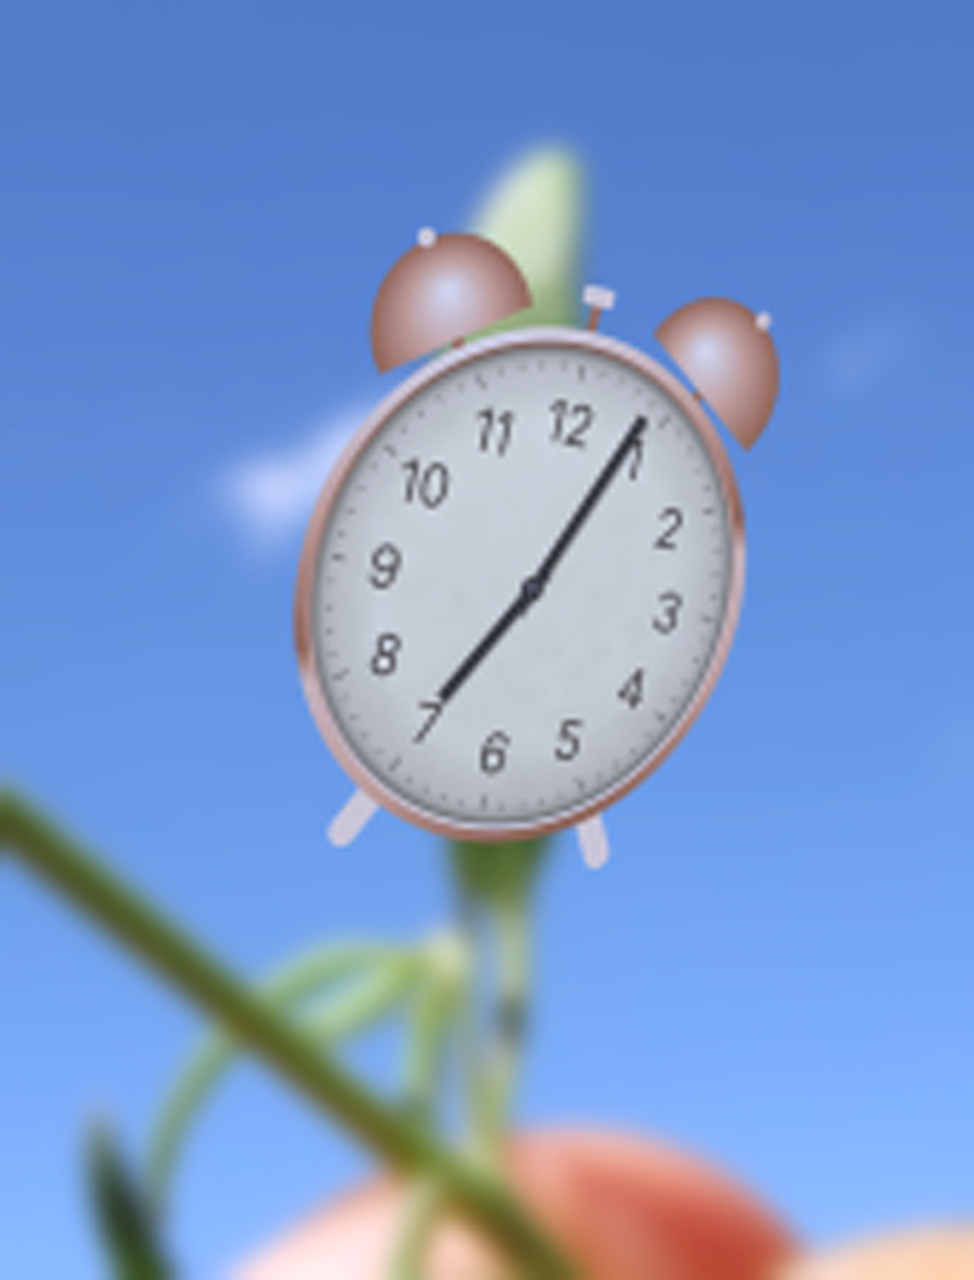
7h04
